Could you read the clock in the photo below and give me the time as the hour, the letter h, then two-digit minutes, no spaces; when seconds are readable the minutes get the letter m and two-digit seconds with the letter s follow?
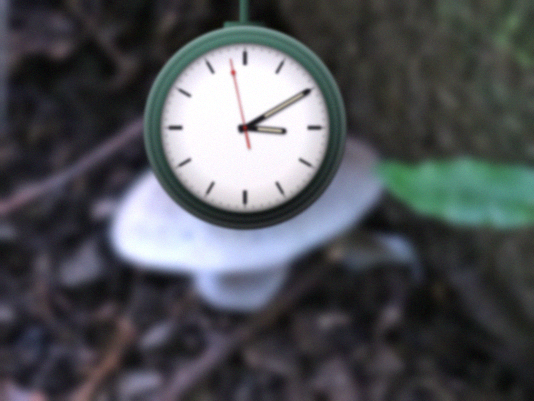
3h09m58s
